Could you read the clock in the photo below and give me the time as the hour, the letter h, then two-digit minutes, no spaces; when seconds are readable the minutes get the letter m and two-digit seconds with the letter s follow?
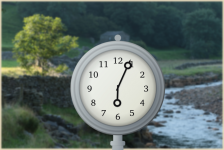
6h04
